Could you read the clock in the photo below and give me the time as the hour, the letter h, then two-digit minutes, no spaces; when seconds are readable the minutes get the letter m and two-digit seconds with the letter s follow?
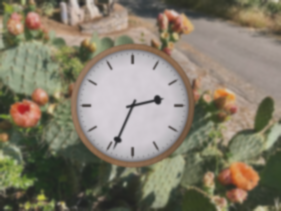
2h34
